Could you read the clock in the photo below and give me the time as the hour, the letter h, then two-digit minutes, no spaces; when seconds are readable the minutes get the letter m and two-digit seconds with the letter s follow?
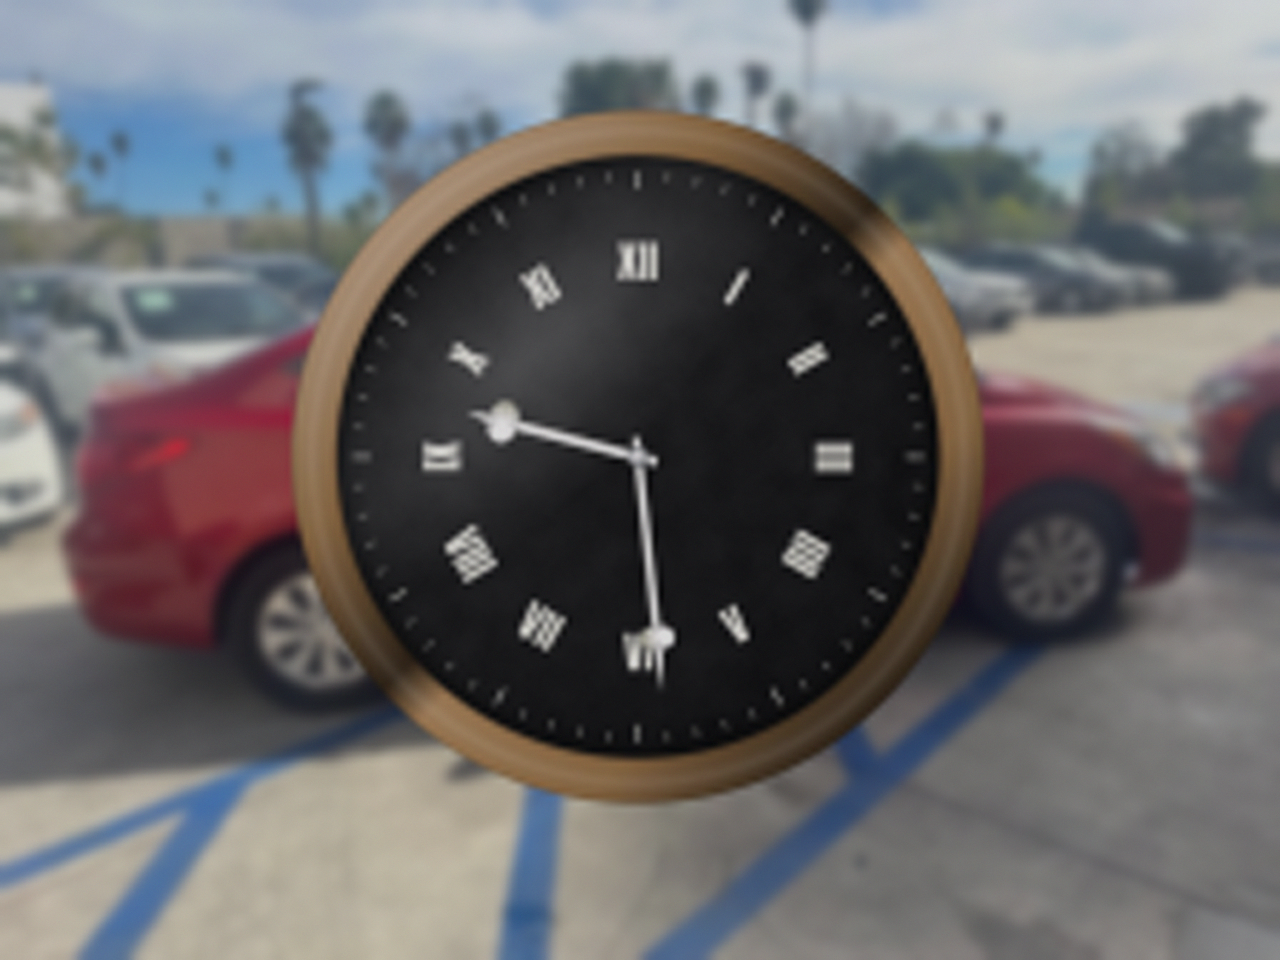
9h29
